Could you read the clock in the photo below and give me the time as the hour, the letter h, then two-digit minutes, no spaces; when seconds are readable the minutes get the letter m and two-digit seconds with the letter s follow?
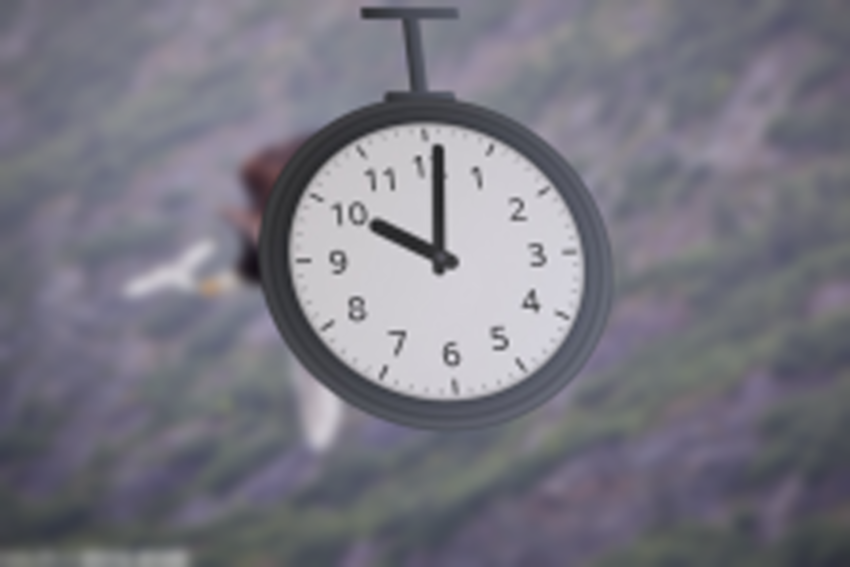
10h01
